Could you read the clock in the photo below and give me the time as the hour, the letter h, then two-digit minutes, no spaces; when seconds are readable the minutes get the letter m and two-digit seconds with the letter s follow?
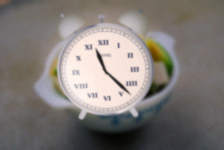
11h23
